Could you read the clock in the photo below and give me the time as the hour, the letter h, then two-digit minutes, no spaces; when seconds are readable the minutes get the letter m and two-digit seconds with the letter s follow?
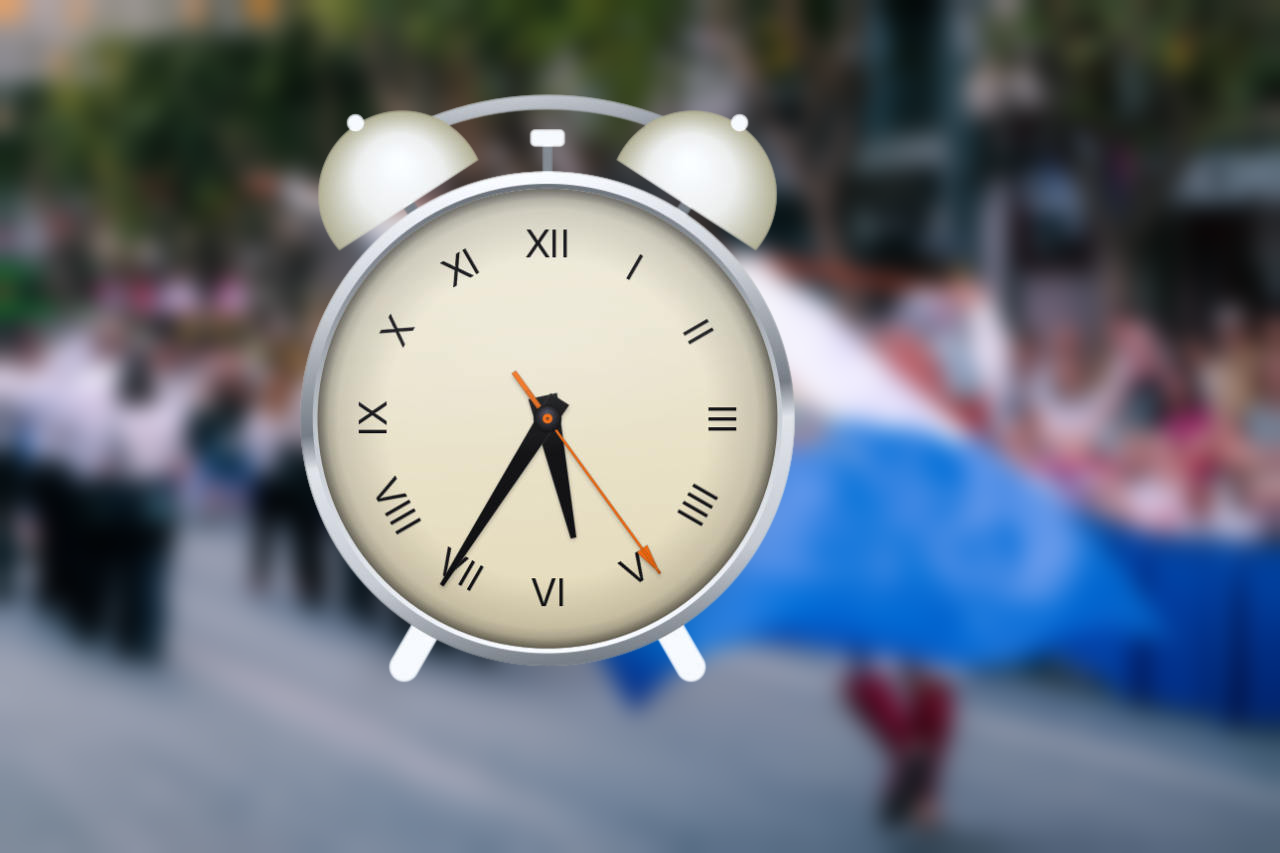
5h35m24s
